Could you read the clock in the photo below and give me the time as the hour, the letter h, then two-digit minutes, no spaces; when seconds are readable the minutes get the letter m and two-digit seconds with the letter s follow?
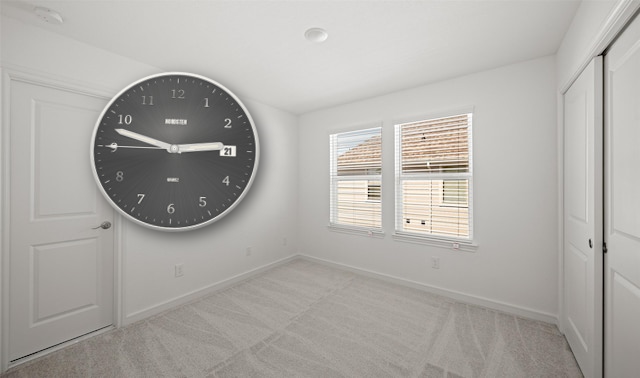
2h47m45s
